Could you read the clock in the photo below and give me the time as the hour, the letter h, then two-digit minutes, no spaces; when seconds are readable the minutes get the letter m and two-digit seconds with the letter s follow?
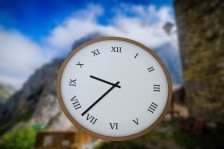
9h37
